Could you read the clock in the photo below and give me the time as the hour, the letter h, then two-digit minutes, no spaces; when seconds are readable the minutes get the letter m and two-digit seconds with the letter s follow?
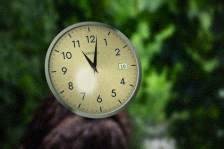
11h02
